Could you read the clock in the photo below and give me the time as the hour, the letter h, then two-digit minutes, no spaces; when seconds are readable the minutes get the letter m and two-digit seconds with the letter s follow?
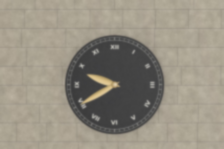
9h40
